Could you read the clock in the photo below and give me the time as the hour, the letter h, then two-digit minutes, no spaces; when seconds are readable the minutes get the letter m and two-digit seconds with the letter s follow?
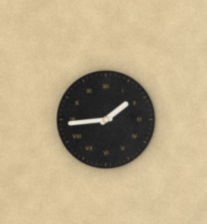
1h44
